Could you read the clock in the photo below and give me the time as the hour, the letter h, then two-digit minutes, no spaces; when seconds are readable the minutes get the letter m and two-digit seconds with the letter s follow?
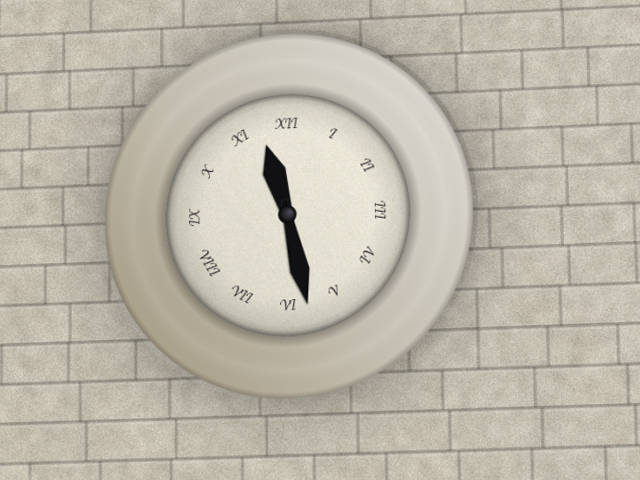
11h28
